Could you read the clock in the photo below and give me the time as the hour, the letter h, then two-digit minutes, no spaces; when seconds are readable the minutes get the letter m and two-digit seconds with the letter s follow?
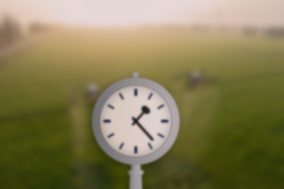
1h23
